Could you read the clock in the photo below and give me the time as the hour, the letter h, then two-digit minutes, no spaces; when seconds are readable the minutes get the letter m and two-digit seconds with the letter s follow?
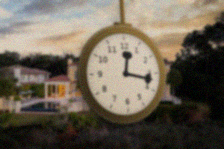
12h17
